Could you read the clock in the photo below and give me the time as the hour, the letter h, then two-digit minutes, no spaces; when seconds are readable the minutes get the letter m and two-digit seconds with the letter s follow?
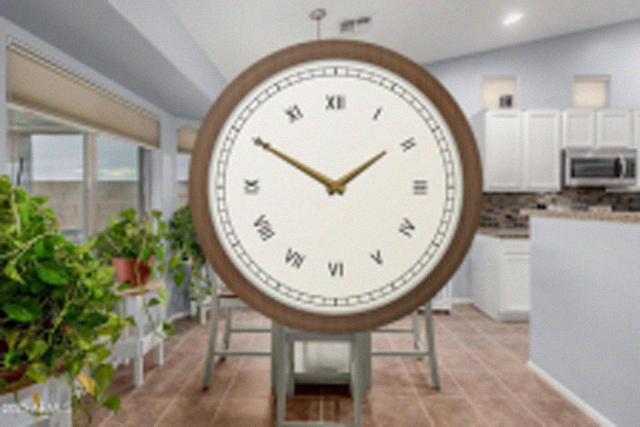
1h50
